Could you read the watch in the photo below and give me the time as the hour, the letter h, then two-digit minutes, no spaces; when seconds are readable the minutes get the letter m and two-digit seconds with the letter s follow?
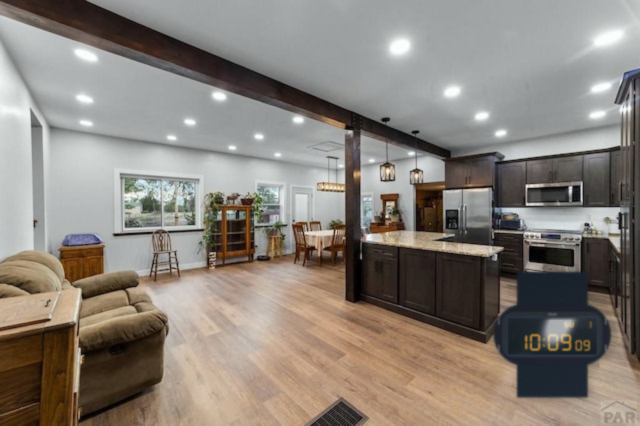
10h09
